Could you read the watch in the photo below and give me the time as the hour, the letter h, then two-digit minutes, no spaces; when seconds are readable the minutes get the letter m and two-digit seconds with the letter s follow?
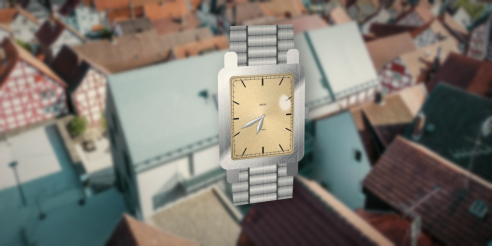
6h41
